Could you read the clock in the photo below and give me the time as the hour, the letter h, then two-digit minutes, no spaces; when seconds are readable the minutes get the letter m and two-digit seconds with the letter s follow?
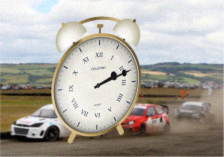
2h12
